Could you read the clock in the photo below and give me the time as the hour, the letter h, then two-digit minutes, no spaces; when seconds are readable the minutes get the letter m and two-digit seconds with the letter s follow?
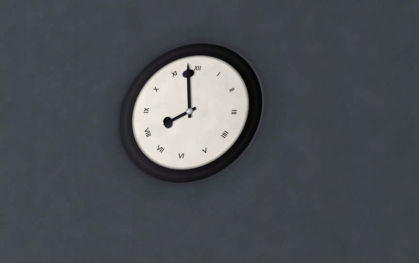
7h58
